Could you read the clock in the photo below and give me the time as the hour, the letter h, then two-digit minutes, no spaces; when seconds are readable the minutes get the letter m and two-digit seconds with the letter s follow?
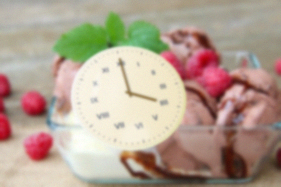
4h00
